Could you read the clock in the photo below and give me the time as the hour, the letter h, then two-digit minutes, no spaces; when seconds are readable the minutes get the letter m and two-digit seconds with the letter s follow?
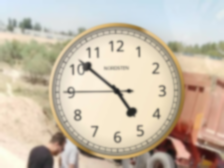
4h51m45s
